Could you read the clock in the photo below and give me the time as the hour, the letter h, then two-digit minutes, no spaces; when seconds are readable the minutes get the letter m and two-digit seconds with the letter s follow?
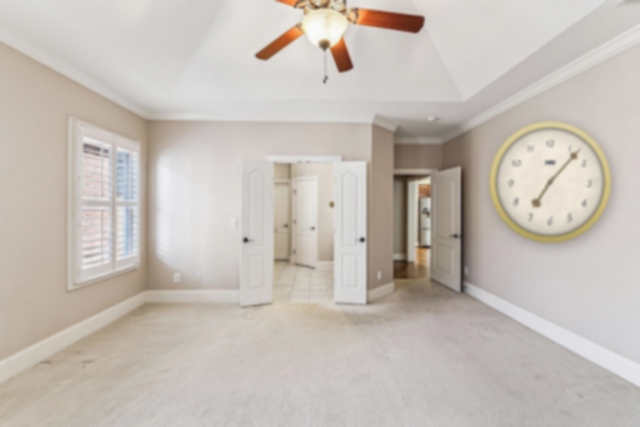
7h07
